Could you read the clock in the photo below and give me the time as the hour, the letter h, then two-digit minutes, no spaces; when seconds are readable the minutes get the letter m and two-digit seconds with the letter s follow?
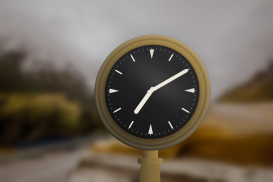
7h10
